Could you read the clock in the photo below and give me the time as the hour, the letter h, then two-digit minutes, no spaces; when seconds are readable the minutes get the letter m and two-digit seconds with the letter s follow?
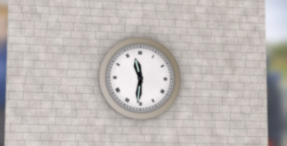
11h31
